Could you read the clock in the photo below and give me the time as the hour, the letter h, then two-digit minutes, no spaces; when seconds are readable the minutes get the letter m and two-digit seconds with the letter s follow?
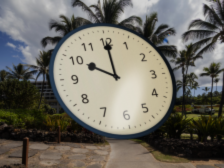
10h00
